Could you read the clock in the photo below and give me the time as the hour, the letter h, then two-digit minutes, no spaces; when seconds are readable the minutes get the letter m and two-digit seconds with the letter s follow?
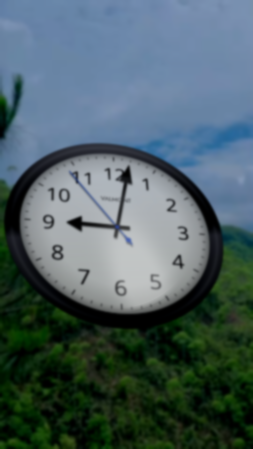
9h01m54s
